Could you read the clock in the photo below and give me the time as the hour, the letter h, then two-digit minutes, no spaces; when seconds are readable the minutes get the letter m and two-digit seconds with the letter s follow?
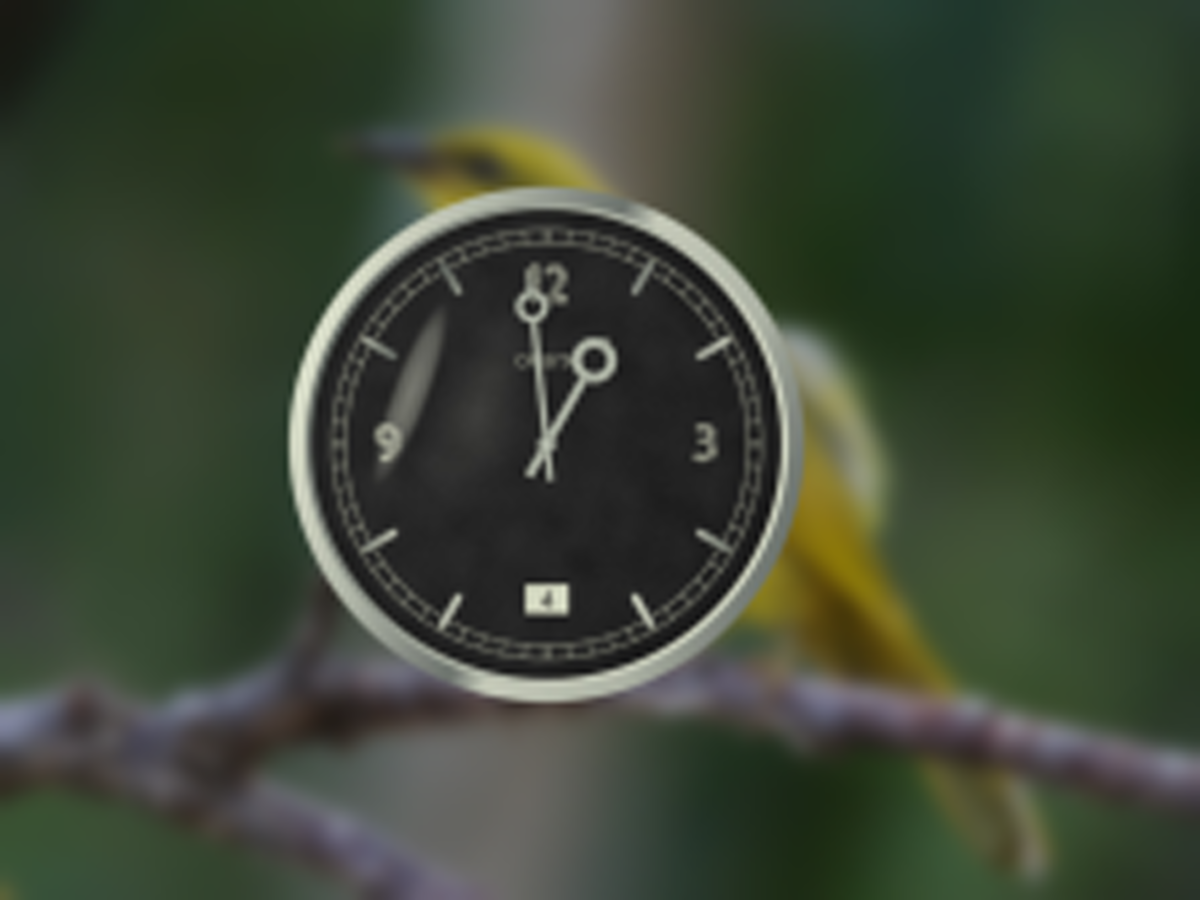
12h59
